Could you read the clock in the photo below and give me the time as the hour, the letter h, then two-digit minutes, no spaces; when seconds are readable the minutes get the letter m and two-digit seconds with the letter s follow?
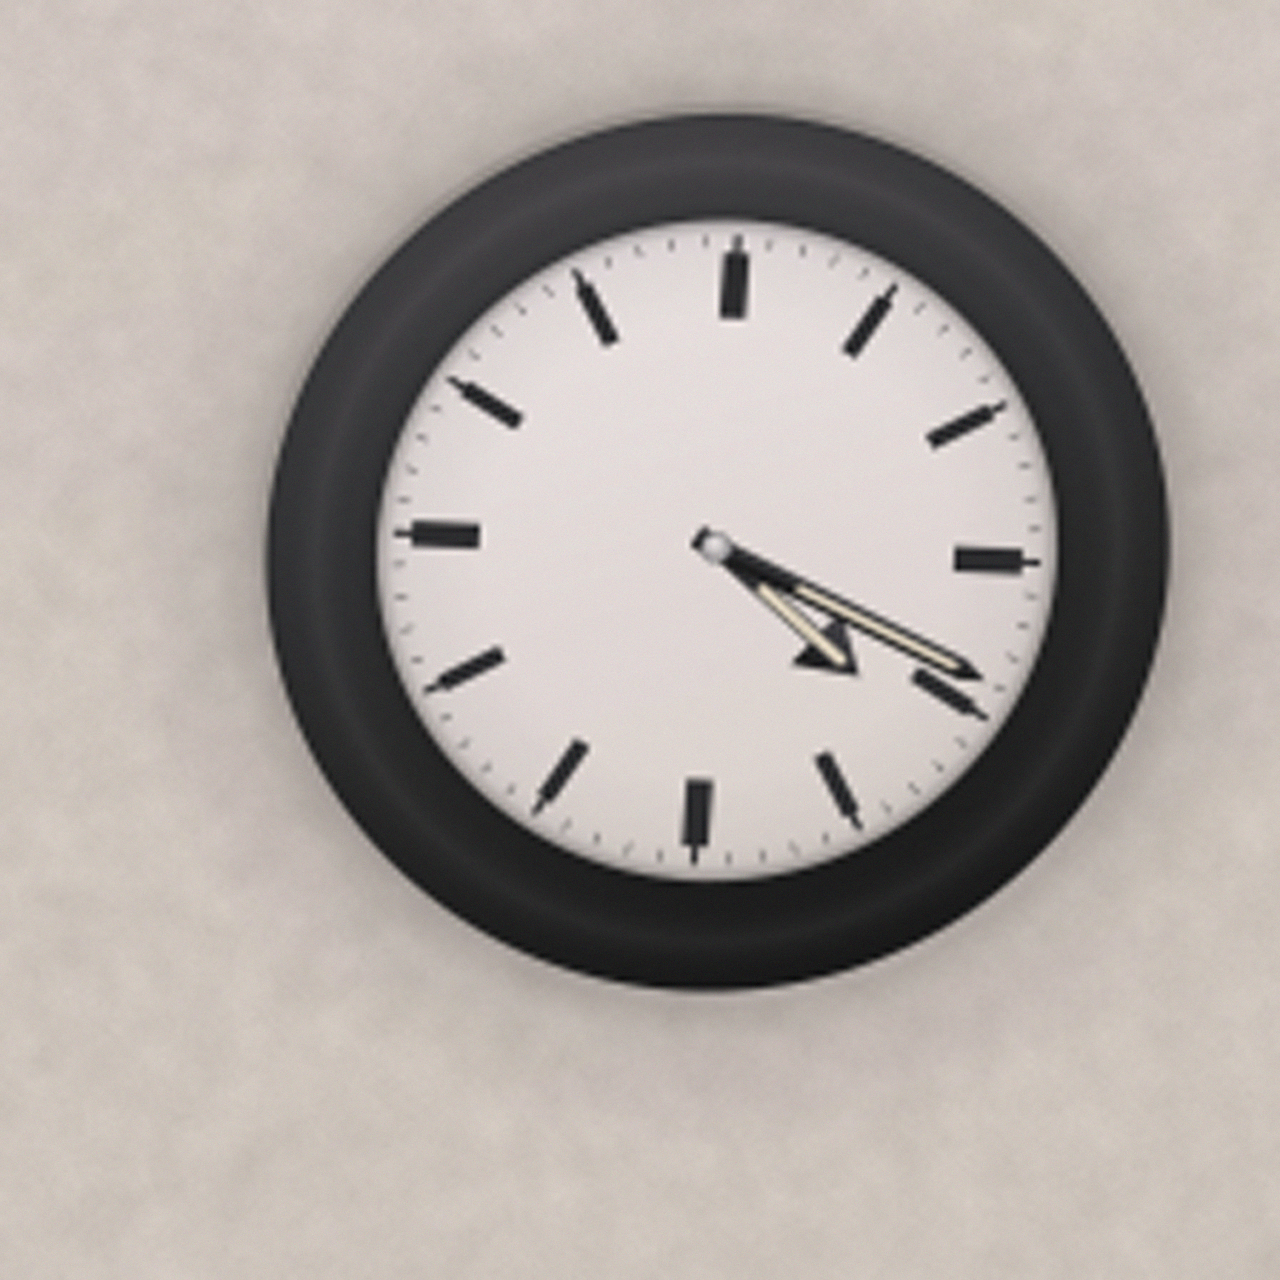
4h19
